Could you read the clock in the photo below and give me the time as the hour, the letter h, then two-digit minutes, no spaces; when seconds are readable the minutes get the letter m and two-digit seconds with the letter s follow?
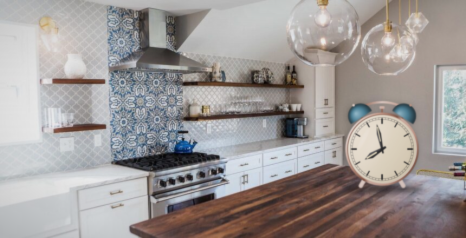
7h58
